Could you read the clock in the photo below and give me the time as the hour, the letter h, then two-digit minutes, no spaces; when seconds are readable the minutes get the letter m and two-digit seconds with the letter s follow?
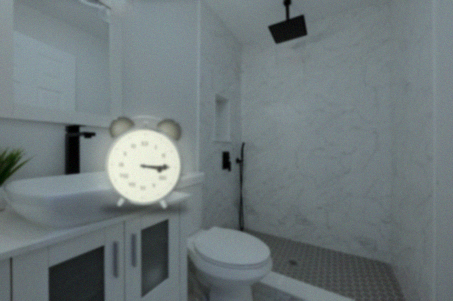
3h15
